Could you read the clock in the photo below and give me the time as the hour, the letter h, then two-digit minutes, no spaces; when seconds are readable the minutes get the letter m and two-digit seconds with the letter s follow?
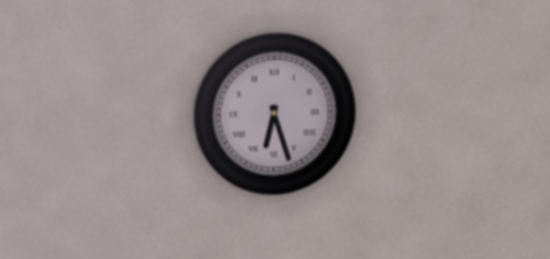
6h27
